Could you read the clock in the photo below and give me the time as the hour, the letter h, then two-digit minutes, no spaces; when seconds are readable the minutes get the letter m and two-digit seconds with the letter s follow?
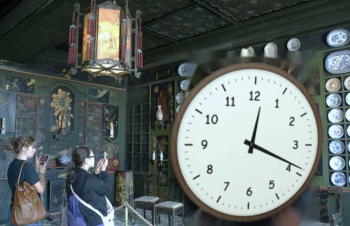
12h19
